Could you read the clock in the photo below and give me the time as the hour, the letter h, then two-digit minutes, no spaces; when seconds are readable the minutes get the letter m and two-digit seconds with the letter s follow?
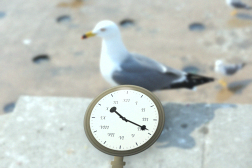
10h19
